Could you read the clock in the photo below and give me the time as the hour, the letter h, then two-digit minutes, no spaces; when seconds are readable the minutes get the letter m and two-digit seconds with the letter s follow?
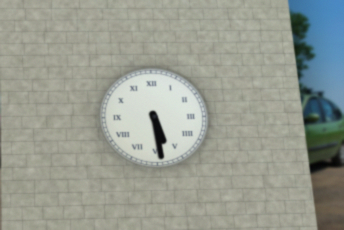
5h29
